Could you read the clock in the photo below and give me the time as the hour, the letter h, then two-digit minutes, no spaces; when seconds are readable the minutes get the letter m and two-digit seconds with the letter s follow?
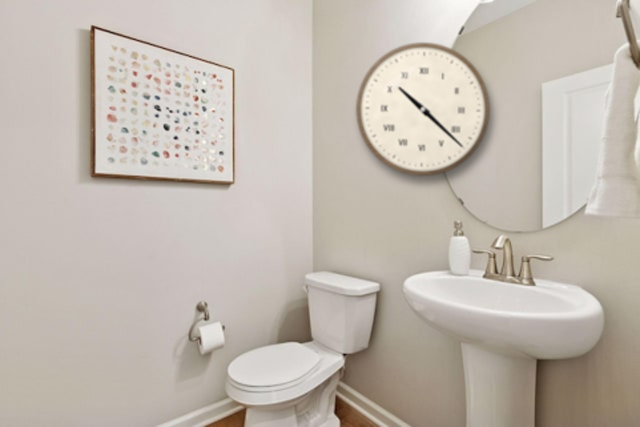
10h22
